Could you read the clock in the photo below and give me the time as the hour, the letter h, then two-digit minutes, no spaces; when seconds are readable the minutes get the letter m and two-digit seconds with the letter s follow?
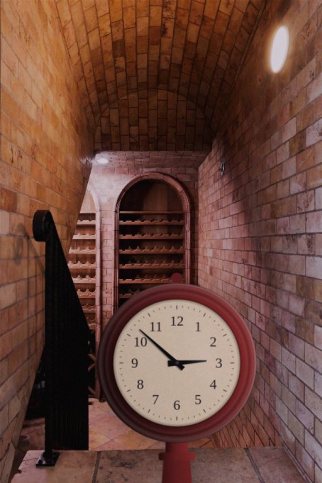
2h52
